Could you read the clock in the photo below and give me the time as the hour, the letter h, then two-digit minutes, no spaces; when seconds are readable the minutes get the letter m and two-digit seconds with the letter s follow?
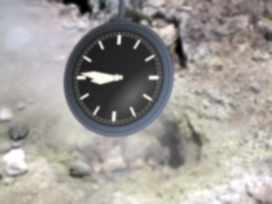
8h46
